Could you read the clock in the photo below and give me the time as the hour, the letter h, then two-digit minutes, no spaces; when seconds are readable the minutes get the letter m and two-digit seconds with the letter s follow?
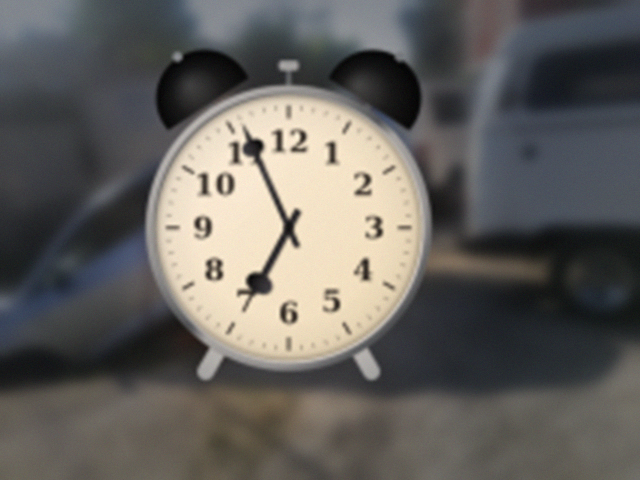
6h56
